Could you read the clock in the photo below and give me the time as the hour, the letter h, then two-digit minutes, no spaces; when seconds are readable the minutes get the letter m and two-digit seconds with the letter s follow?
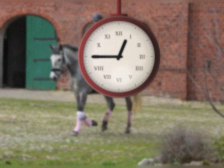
12h45
